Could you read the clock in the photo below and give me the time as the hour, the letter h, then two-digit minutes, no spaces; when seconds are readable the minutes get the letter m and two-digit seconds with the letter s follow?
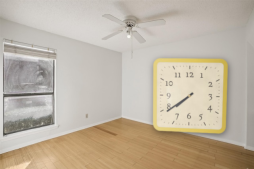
7h39
